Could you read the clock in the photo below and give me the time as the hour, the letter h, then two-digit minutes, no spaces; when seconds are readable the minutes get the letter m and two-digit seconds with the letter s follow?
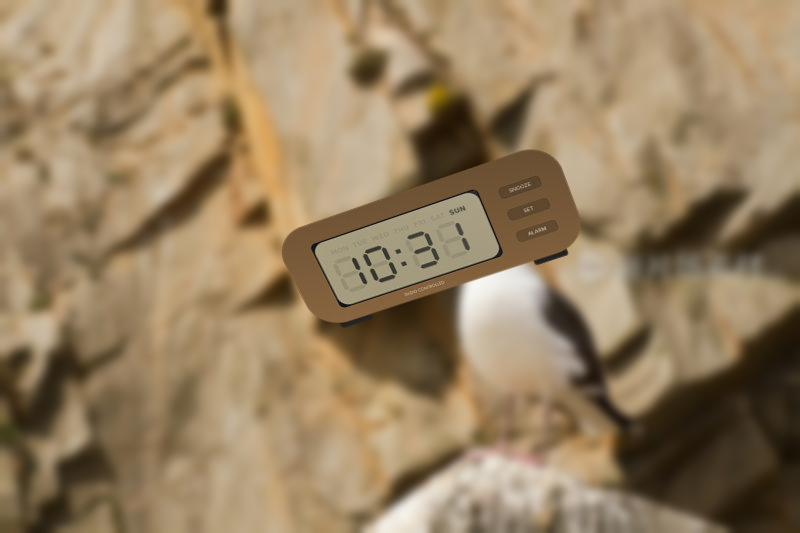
10h31
